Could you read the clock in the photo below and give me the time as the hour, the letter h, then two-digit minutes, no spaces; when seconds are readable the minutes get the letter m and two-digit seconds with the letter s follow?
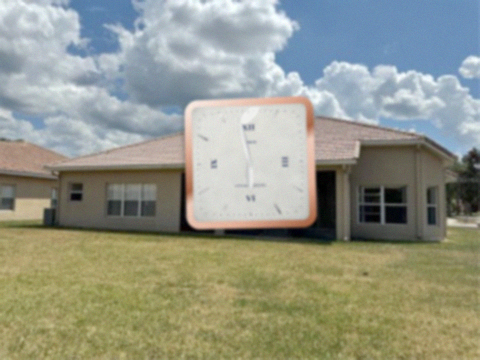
5h58
